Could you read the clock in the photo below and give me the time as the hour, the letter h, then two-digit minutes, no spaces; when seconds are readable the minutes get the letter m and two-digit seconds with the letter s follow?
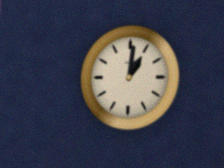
1h01
